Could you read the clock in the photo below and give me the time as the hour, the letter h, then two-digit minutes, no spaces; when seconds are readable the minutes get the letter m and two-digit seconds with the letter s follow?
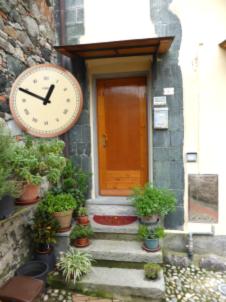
12h49
